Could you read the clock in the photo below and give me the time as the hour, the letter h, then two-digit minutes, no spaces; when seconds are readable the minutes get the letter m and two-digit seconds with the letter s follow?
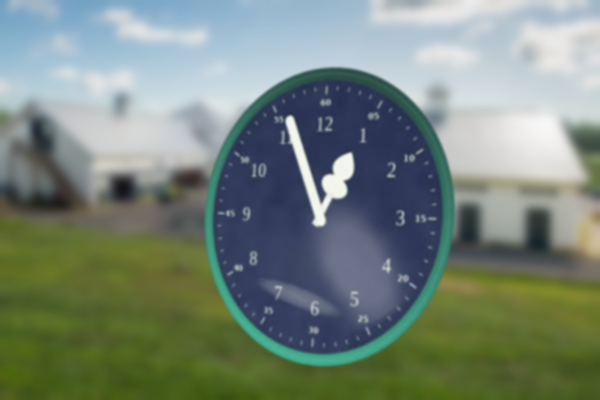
12h56
